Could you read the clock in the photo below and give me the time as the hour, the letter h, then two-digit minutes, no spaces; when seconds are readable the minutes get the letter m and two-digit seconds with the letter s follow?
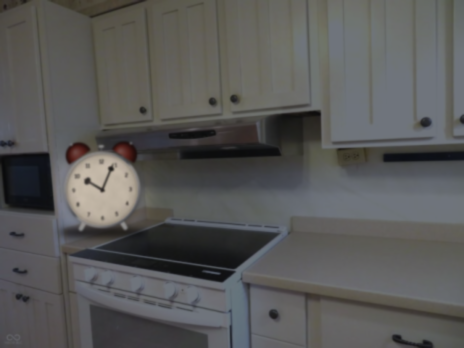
10h04
